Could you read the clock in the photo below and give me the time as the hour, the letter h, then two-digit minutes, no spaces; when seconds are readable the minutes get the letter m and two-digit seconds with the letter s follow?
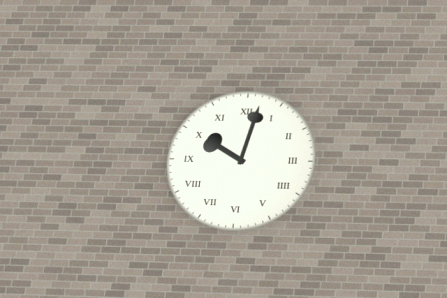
10h02
